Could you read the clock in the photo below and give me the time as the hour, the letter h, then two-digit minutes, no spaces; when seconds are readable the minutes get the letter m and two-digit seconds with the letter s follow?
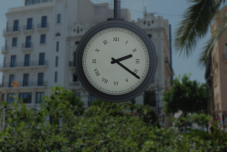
2h21
